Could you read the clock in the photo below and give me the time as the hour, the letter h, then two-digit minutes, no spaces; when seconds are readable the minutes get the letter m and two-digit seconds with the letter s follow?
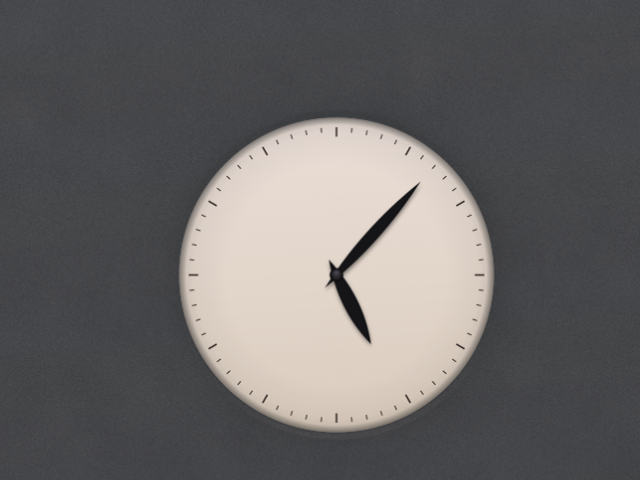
5h07
